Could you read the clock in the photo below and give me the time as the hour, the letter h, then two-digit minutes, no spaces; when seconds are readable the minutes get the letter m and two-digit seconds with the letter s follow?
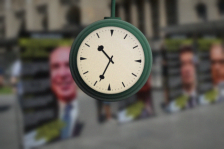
10h34
